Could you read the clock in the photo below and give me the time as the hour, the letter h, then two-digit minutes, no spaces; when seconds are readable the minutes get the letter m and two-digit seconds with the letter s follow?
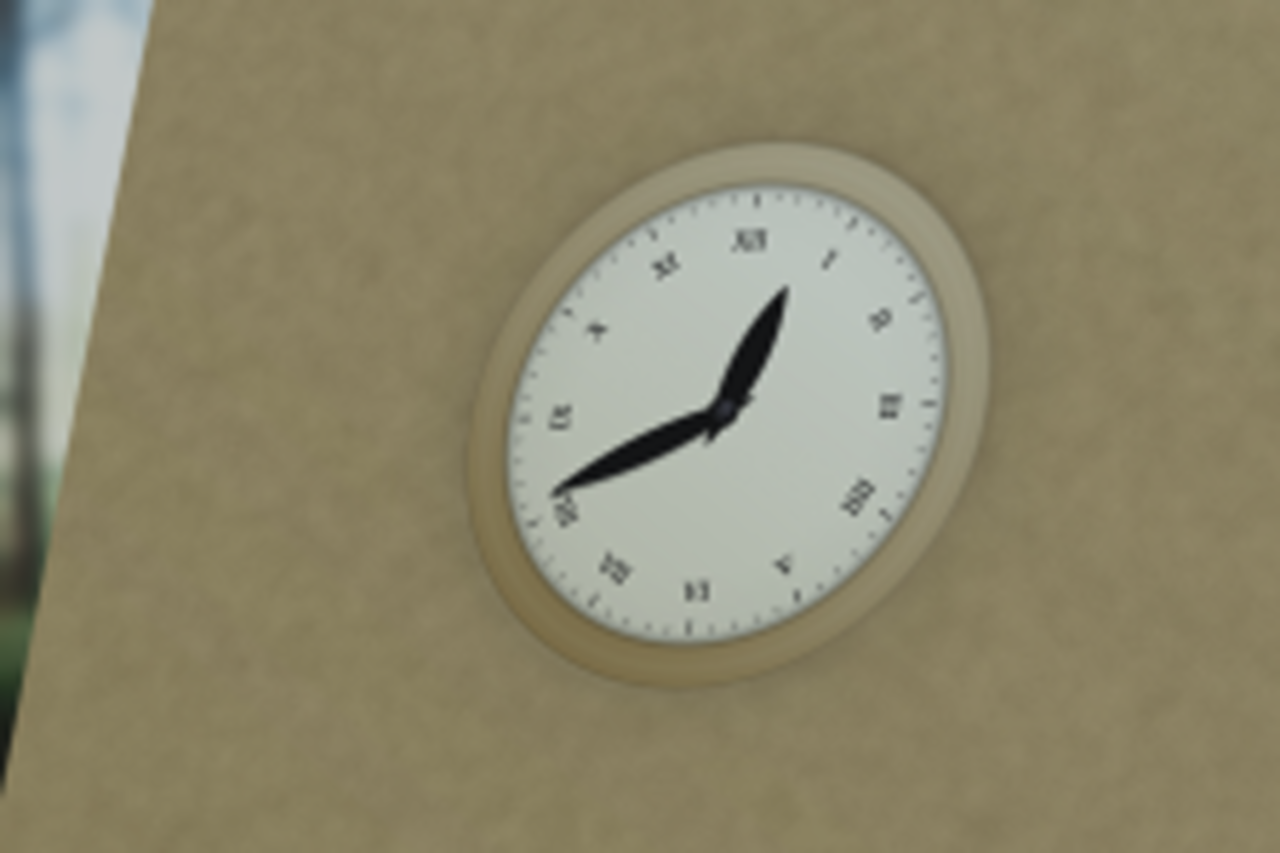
12h41
